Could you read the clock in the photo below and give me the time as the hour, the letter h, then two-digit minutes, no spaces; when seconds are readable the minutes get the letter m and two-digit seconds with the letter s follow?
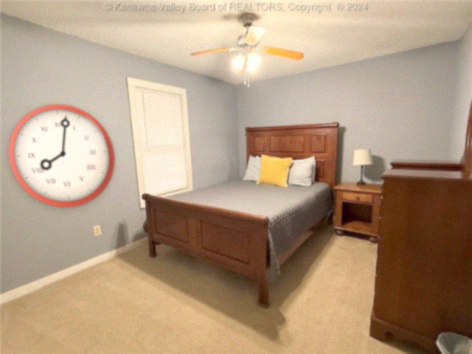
8h02
